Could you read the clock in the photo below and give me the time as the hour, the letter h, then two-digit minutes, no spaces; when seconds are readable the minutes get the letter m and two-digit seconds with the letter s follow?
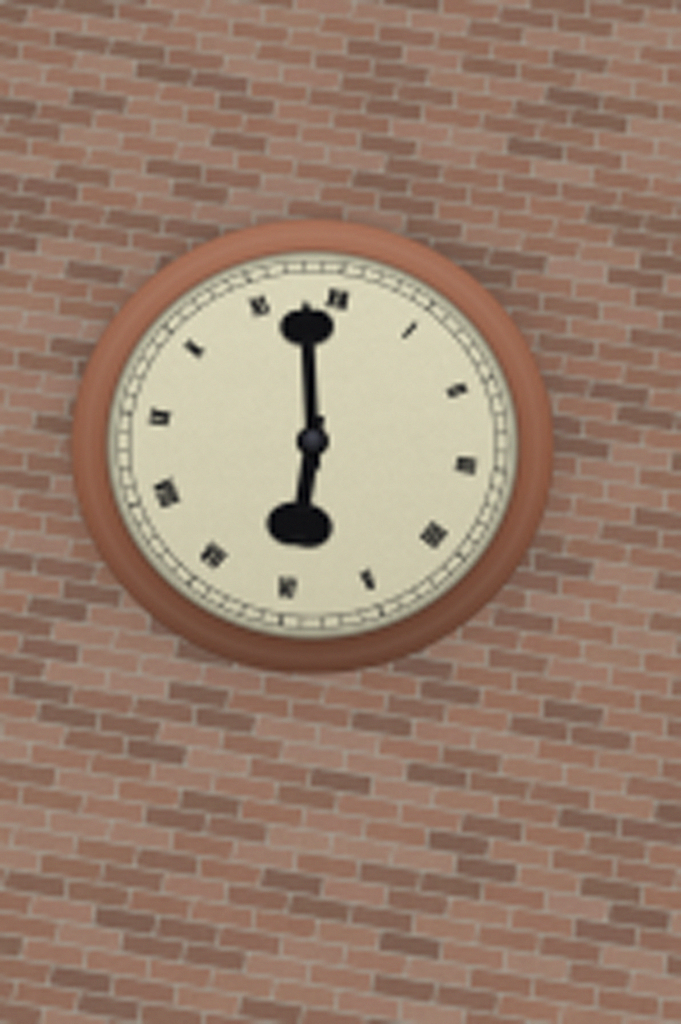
5h58
